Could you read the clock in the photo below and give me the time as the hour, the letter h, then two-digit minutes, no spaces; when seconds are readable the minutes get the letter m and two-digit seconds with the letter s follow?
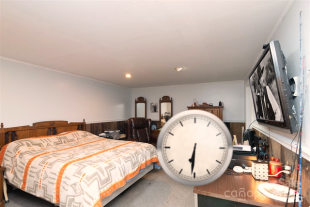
6h31
